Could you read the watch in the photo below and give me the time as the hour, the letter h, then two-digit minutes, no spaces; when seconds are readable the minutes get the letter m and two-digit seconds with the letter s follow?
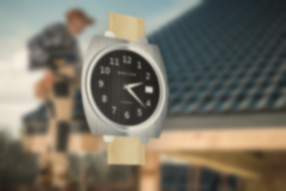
2h22
